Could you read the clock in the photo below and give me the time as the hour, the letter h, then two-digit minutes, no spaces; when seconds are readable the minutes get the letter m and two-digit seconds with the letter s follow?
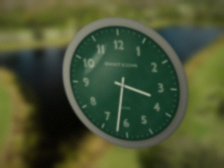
3h32
